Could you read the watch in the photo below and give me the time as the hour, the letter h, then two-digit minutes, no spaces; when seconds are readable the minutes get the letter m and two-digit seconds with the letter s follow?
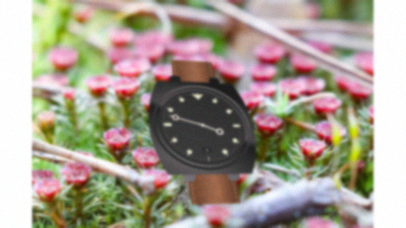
3h48
